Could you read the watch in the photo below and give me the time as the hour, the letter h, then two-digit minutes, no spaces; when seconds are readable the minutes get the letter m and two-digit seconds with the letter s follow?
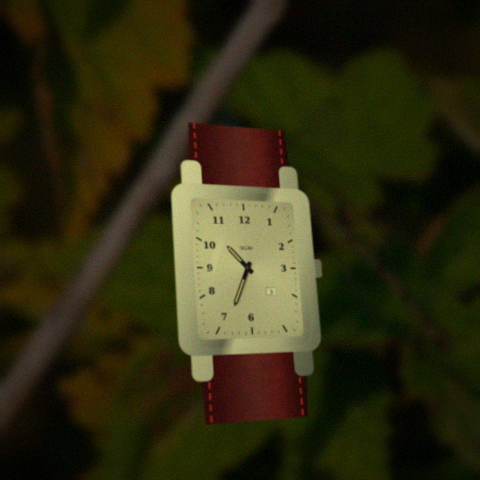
10h34
